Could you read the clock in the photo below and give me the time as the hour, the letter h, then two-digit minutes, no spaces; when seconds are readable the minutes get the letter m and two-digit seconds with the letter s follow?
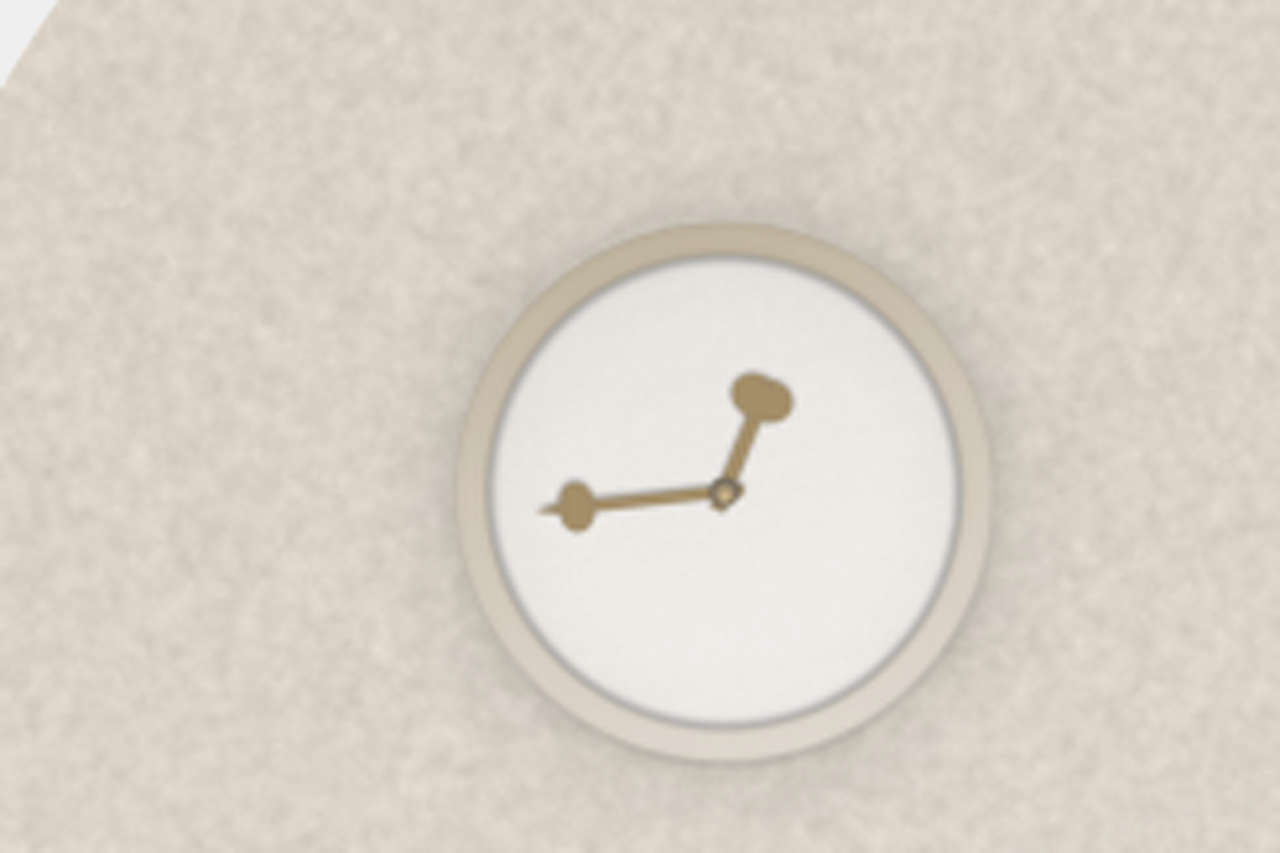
12h44
